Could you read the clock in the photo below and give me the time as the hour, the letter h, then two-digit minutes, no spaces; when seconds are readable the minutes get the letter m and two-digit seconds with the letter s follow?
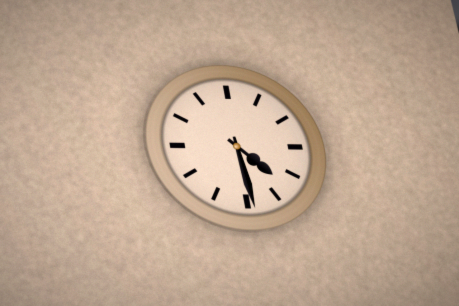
4h29
